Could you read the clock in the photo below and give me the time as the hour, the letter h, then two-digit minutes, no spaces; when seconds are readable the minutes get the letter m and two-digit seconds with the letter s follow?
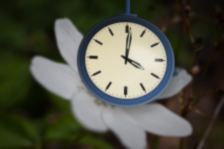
4h01
